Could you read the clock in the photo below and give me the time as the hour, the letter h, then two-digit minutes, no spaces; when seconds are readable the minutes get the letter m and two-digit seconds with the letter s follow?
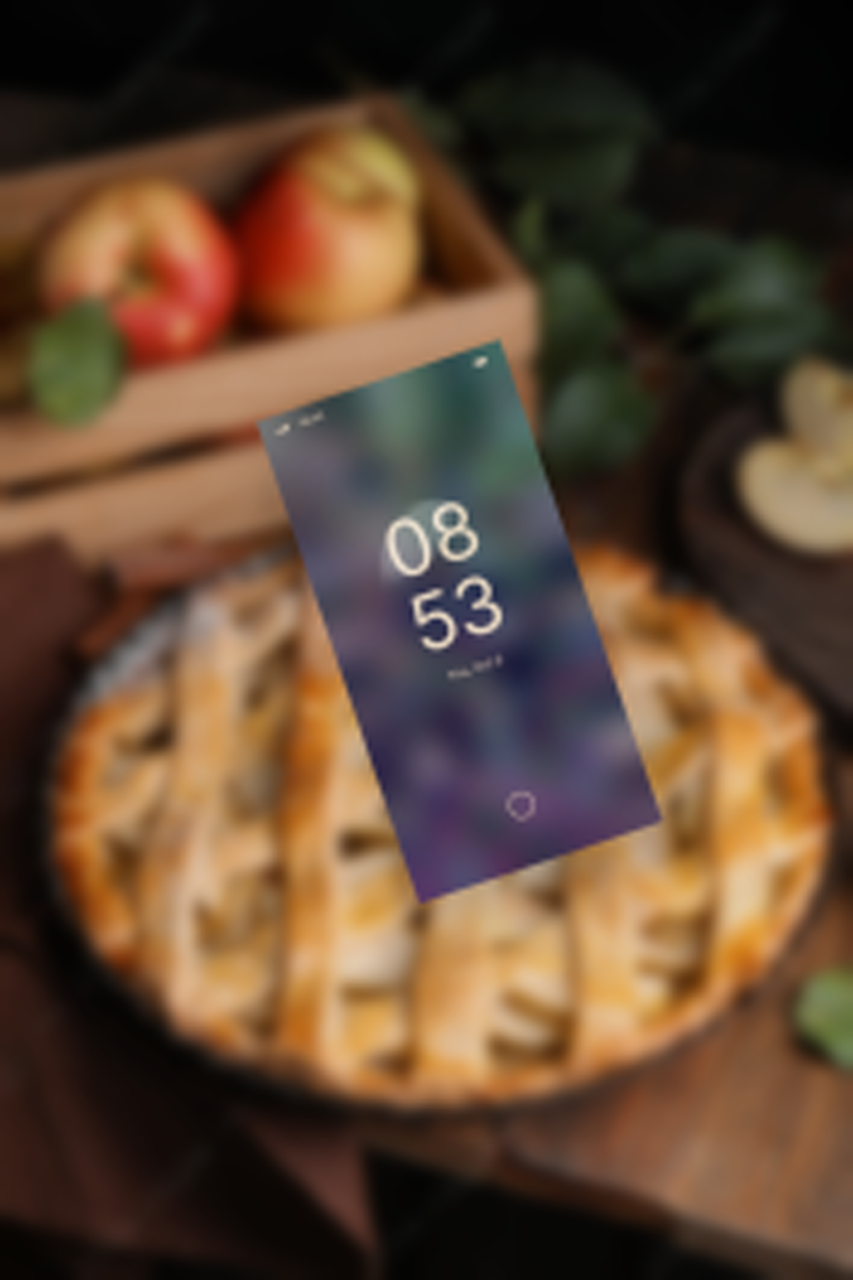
8h53
